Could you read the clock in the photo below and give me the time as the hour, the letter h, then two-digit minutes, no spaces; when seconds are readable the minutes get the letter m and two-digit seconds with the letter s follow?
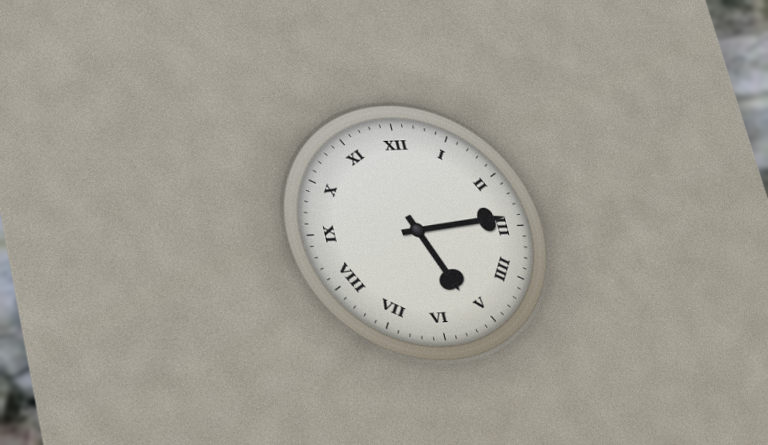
5h14
